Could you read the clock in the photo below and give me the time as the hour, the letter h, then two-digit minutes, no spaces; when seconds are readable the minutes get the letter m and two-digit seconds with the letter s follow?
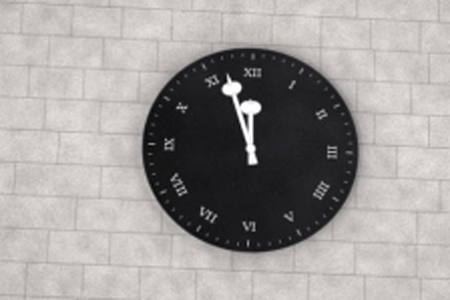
11h57
